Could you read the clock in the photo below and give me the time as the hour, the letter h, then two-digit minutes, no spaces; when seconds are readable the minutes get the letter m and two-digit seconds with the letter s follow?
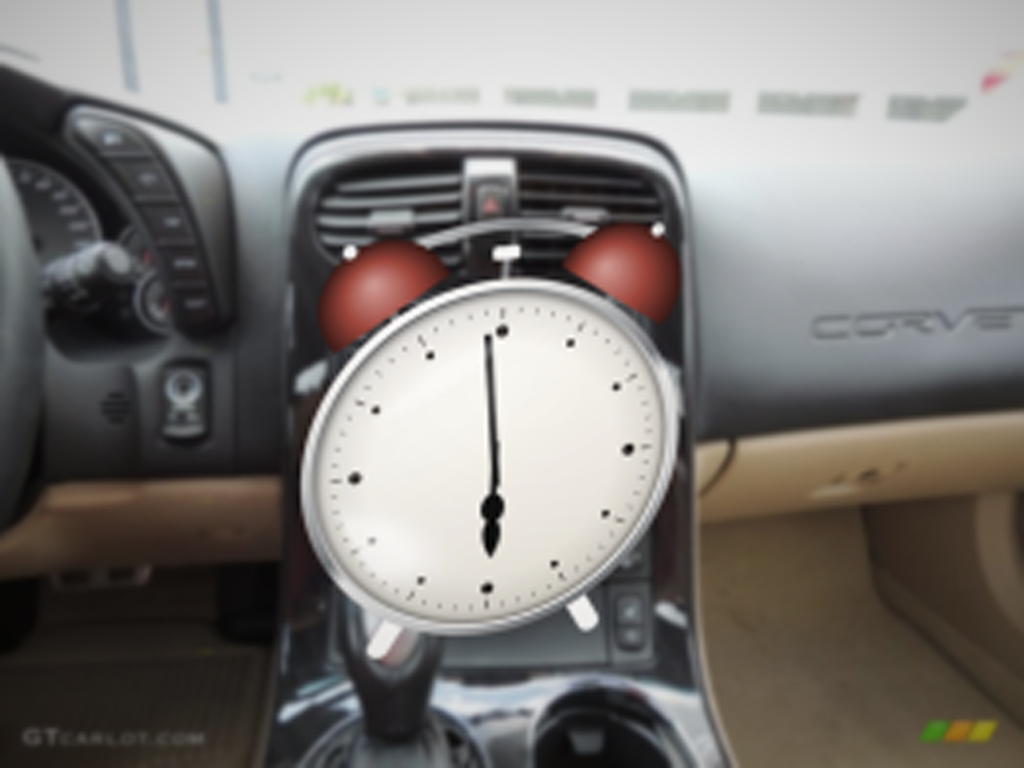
5h59
